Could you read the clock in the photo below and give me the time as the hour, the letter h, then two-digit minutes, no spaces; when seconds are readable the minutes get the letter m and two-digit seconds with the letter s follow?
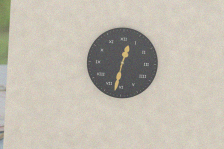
12h32
